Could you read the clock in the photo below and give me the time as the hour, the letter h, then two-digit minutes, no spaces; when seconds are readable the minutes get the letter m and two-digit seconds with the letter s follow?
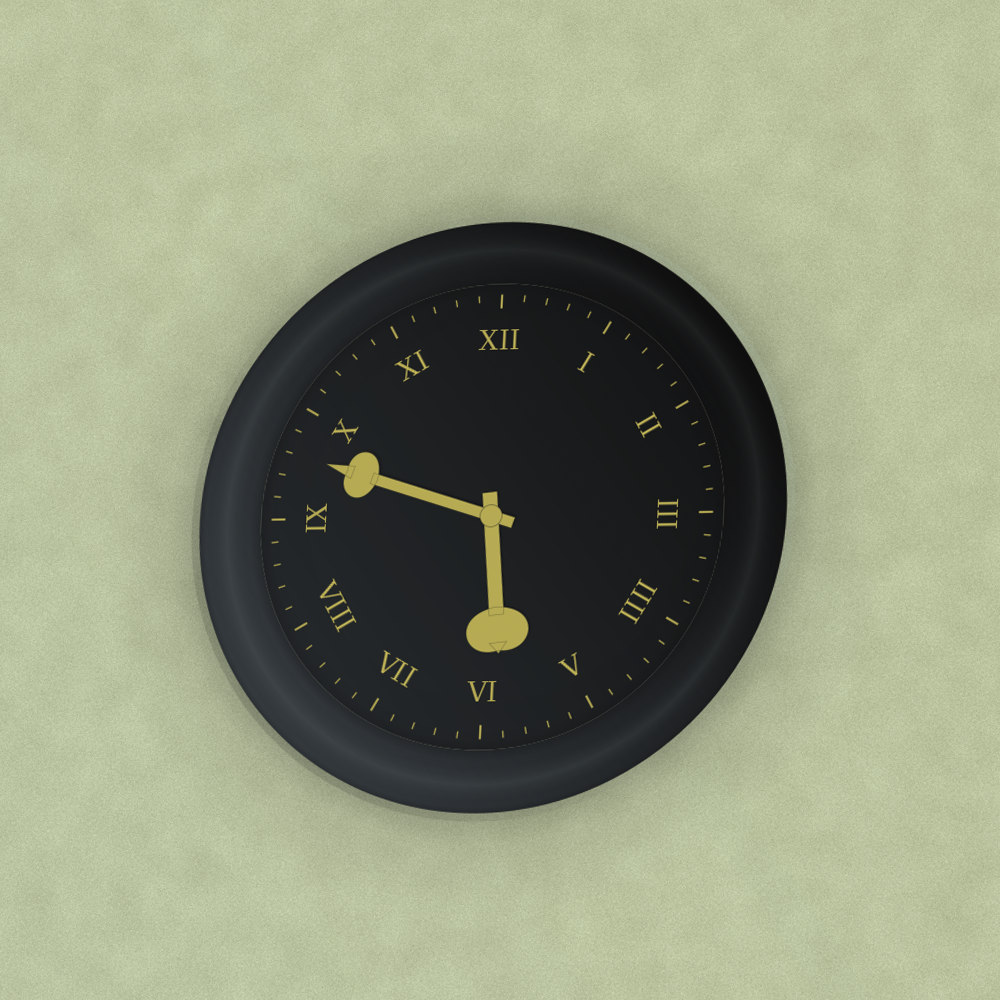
5h48
